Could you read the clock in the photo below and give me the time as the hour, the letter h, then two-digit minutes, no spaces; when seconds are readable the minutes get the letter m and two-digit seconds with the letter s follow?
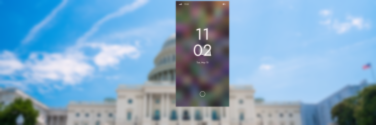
11h02
